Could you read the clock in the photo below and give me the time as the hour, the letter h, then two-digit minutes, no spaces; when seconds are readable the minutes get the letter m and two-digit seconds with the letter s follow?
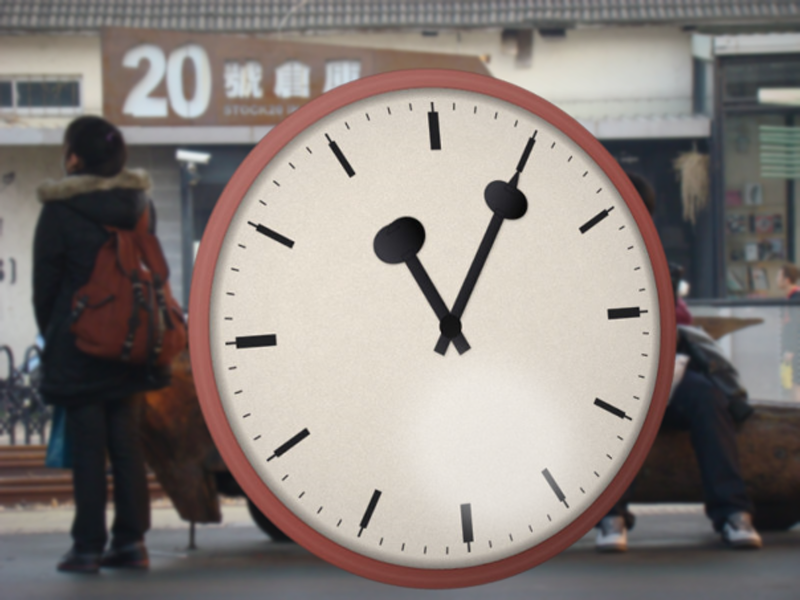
11h05
